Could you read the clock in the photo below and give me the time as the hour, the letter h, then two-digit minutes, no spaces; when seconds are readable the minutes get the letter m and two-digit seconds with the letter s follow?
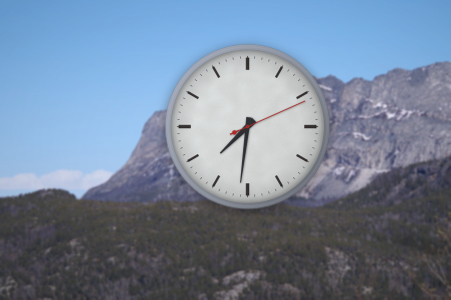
7h31m11s
